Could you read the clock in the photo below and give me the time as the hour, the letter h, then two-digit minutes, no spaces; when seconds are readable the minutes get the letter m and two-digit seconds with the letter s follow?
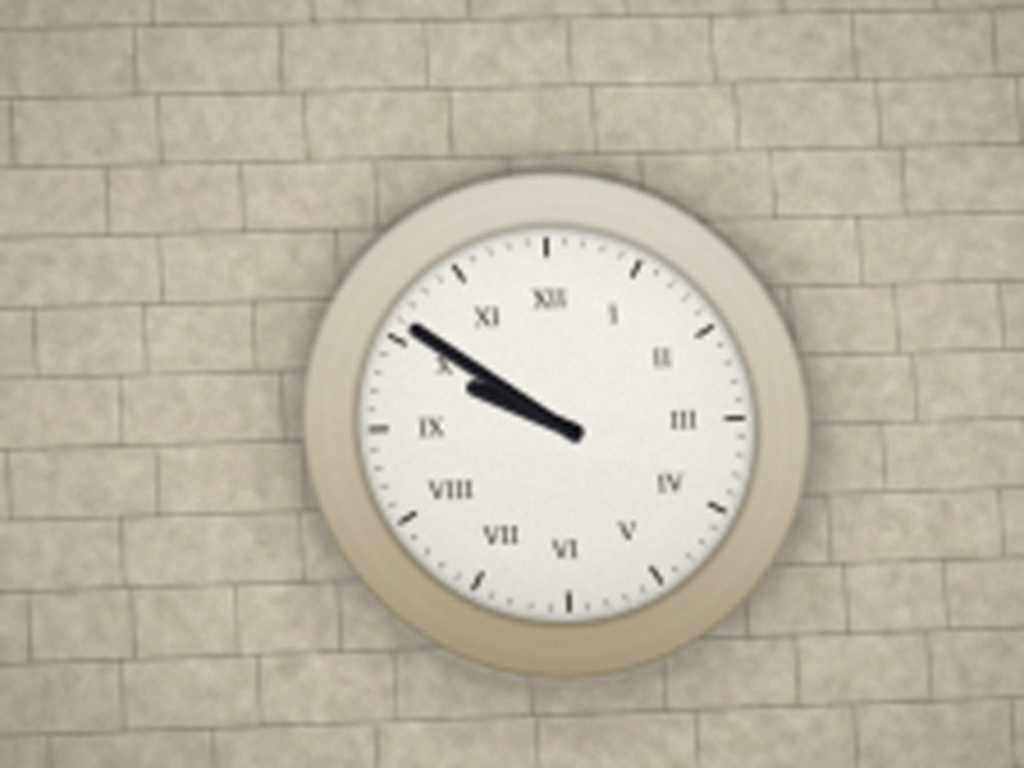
9h51
